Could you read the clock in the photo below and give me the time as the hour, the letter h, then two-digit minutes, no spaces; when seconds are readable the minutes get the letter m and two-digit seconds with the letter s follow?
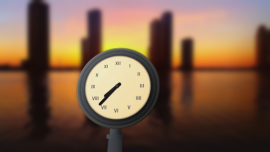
7h37
